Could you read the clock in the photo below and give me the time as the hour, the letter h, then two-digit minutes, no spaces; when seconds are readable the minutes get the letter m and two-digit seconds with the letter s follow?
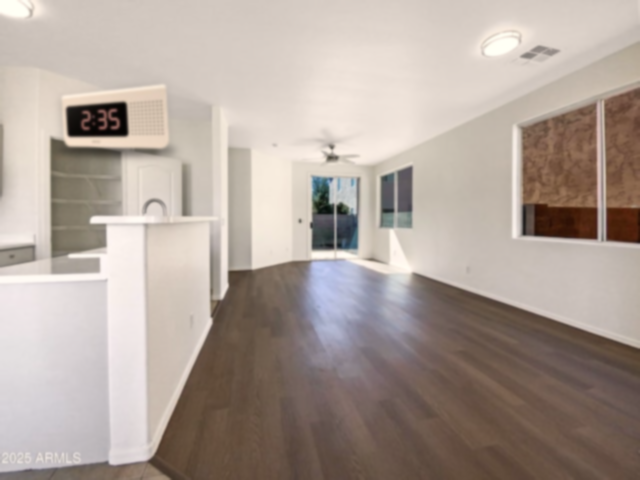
2h35
